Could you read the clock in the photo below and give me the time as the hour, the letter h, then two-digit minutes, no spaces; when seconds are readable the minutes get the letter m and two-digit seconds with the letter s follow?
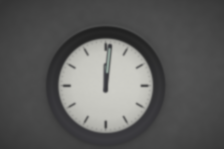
12h01
